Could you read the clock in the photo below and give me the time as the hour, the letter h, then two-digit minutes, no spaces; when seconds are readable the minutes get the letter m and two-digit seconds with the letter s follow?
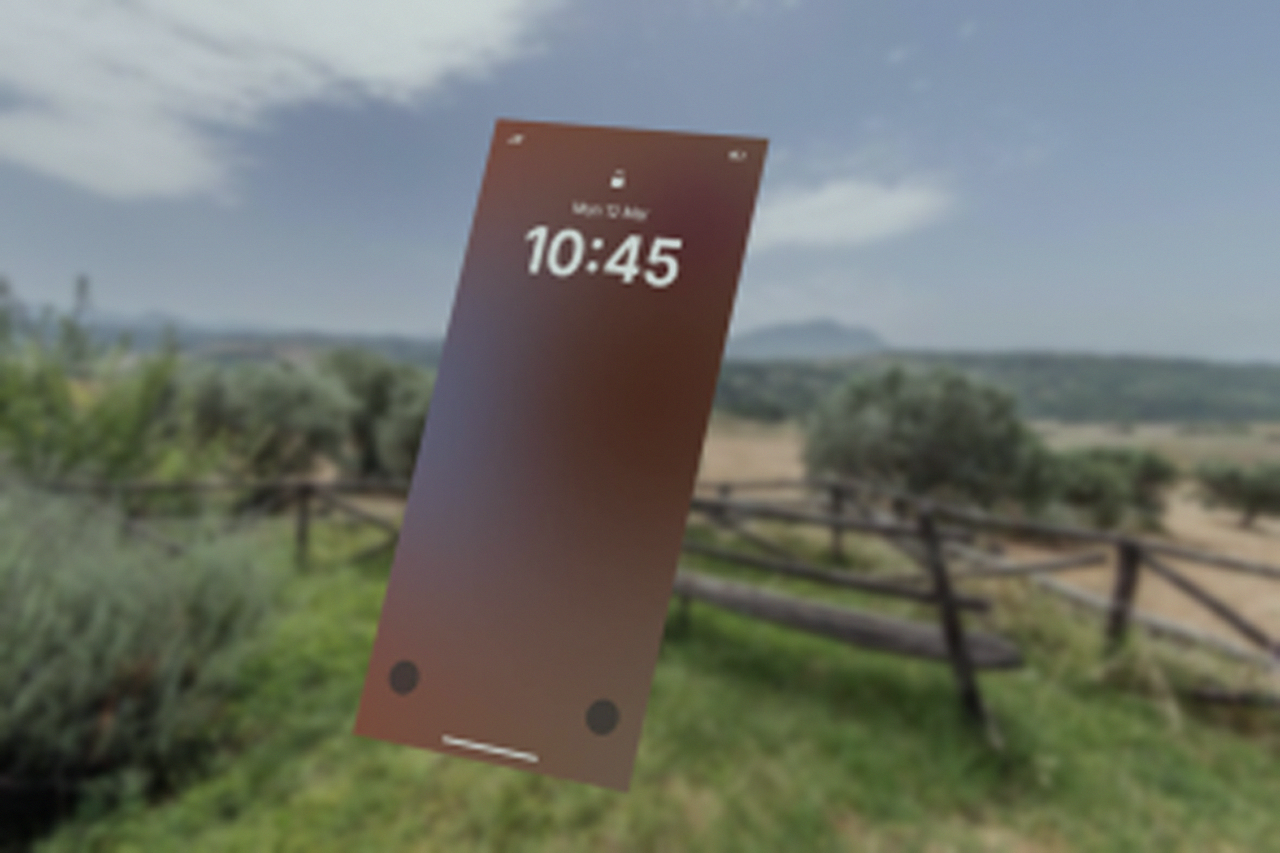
10h45
